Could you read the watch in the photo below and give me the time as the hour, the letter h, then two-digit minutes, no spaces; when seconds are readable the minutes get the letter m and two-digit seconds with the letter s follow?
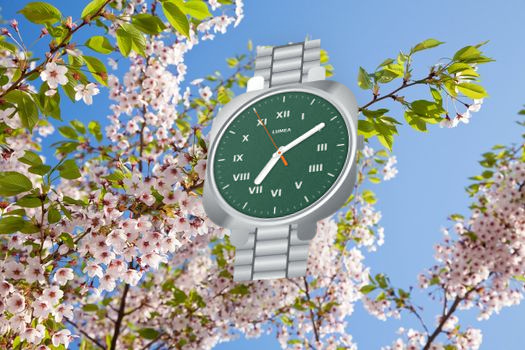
7h09m55s
